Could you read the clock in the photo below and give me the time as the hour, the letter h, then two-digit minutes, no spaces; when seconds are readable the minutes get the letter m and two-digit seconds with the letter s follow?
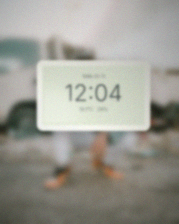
12h04
